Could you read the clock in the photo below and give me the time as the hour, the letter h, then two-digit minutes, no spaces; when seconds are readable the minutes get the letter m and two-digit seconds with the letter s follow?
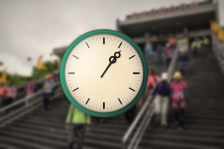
1h06
